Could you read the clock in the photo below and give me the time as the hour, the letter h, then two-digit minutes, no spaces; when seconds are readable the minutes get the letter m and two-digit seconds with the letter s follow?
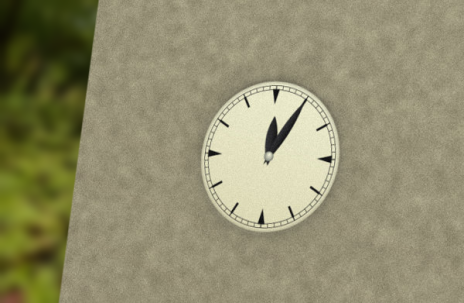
12h05
